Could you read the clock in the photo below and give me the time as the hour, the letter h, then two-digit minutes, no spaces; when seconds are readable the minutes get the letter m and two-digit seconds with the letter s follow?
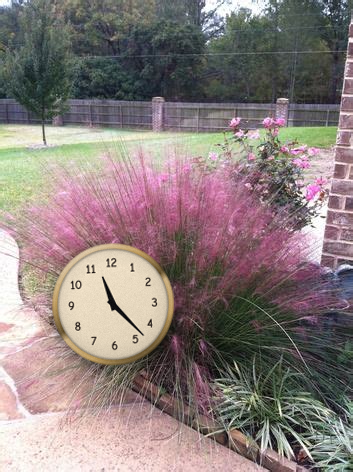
11h23
